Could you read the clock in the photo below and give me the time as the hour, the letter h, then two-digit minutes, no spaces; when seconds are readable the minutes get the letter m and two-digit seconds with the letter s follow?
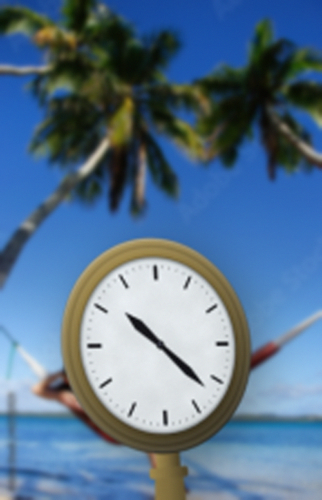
10h22
